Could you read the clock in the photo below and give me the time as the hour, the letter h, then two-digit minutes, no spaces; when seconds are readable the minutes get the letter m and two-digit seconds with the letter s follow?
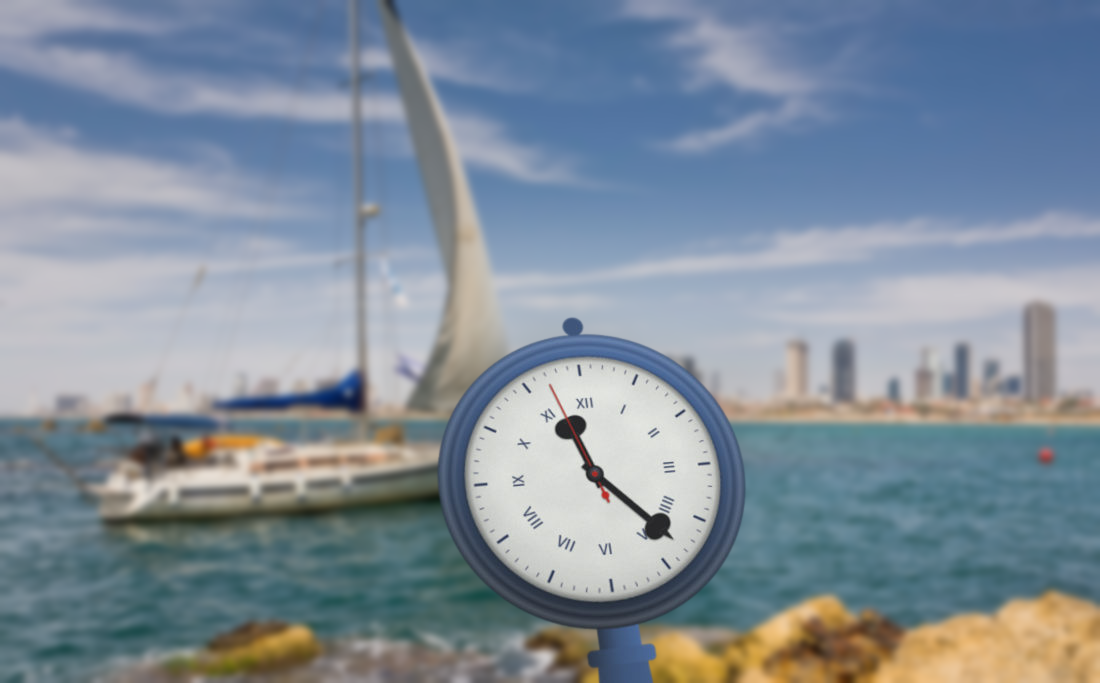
11h22m57s
